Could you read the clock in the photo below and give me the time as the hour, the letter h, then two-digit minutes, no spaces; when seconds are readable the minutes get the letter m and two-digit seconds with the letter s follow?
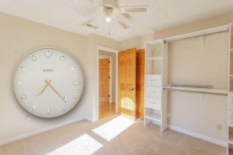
7h23
